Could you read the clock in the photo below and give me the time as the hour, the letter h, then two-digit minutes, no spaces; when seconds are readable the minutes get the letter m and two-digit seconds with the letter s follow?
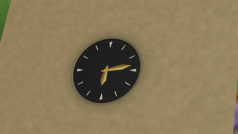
6h13
